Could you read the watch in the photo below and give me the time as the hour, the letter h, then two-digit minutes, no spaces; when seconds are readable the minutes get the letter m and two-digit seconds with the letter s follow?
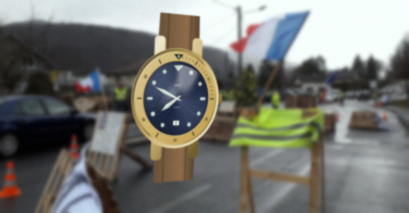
7h49
